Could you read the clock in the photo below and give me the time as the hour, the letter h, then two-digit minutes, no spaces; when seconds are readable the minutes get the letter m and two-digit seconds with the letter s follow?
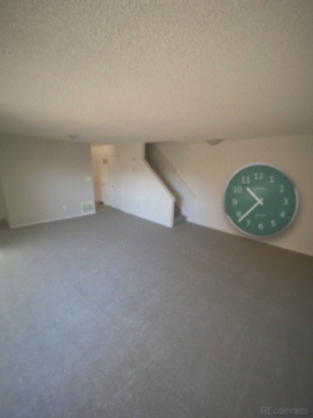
10h38
